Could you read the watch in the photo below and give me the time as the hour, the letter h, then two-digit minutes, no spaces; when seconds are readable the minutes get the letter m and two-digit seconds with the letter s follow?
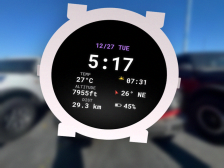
5h17
